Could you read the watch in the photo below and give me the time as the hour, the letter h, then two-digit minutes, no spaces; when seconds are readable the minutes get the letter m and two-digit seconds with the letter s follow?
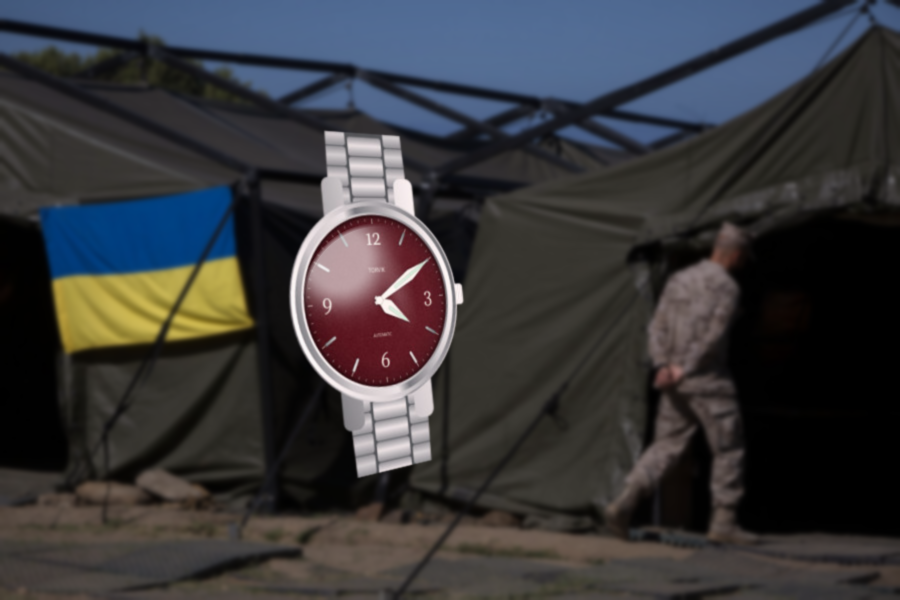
4h10
